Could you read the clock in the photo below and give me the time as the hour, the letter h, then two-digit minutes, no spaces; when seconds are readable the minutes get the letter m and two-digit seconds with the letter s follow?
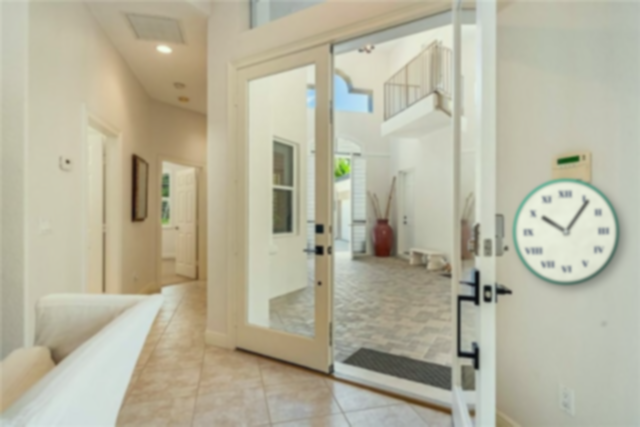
10h06
